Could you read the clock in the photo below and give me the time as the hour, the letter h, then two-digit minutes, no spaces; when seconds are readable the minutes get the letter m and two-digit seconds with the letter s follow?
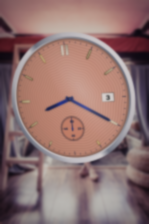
8h20
